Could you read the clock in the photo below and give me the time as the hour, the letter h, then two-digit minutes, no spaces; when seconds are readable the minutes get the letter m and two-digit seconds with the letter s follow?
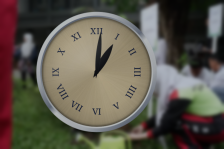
1h01
